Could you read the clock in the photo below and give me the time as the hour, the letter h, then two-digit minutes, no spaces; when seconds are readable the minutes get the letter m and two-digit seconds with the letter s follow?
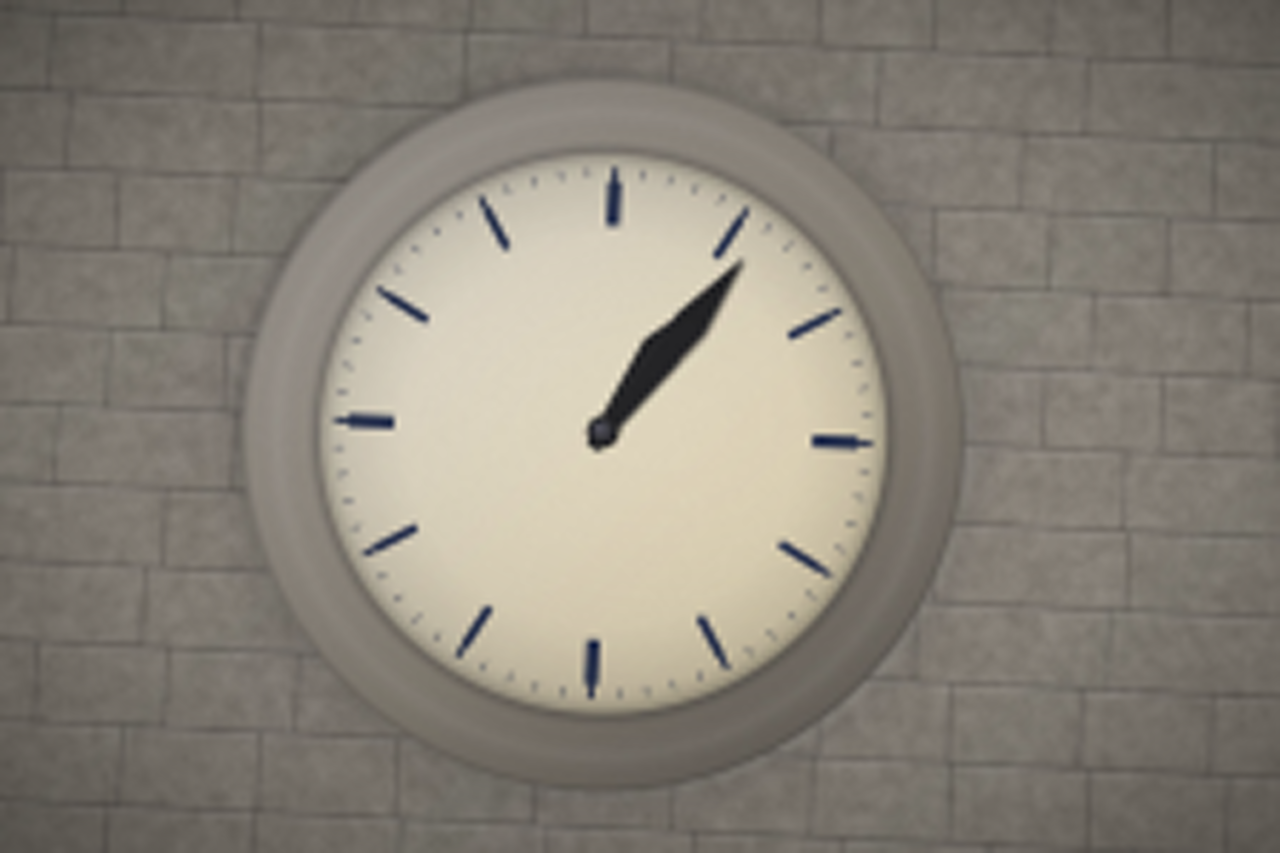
1h06
